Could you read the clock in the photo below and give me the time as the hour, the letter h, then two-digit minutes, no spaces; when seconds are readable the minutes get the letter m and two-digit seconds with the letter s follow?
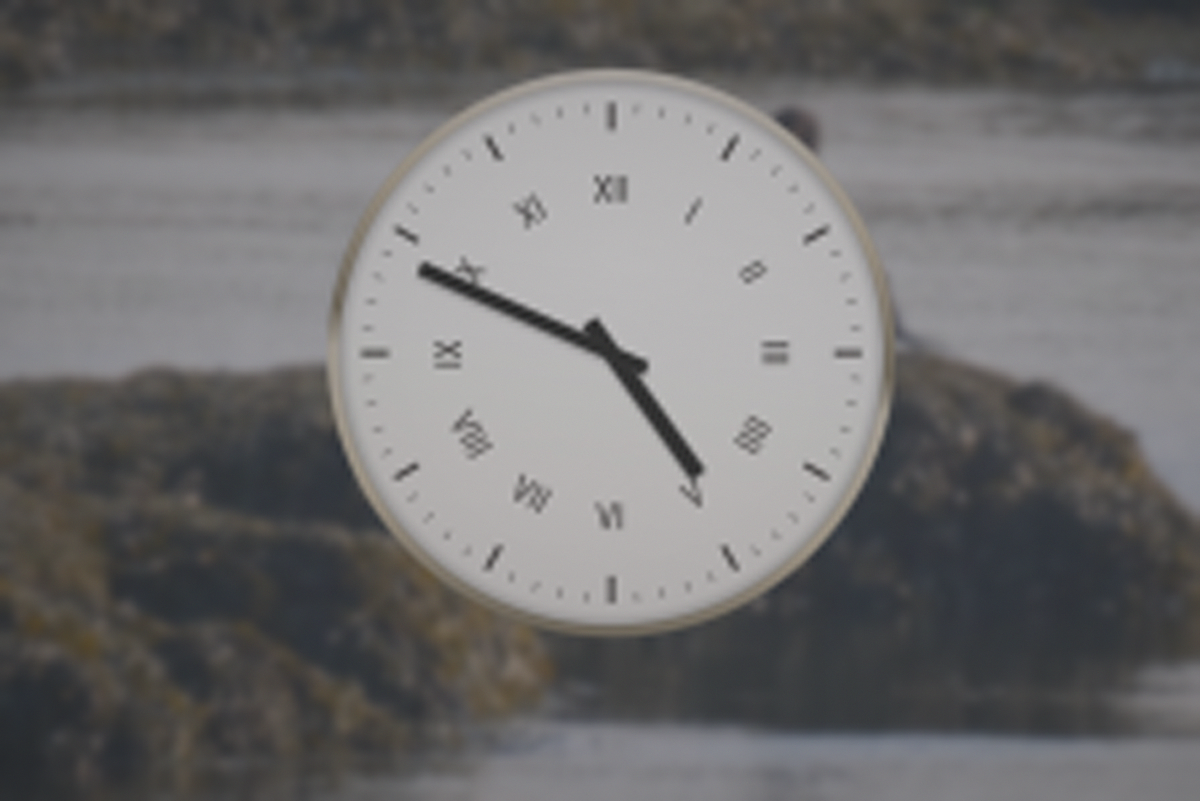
4h49
